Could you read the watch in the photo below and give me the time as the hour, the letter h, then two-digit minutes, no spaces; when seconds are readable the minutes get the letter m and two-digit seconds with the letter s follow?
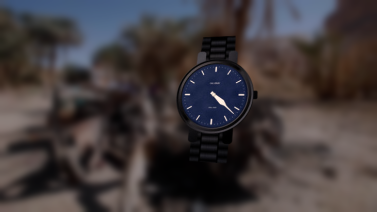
4h22
